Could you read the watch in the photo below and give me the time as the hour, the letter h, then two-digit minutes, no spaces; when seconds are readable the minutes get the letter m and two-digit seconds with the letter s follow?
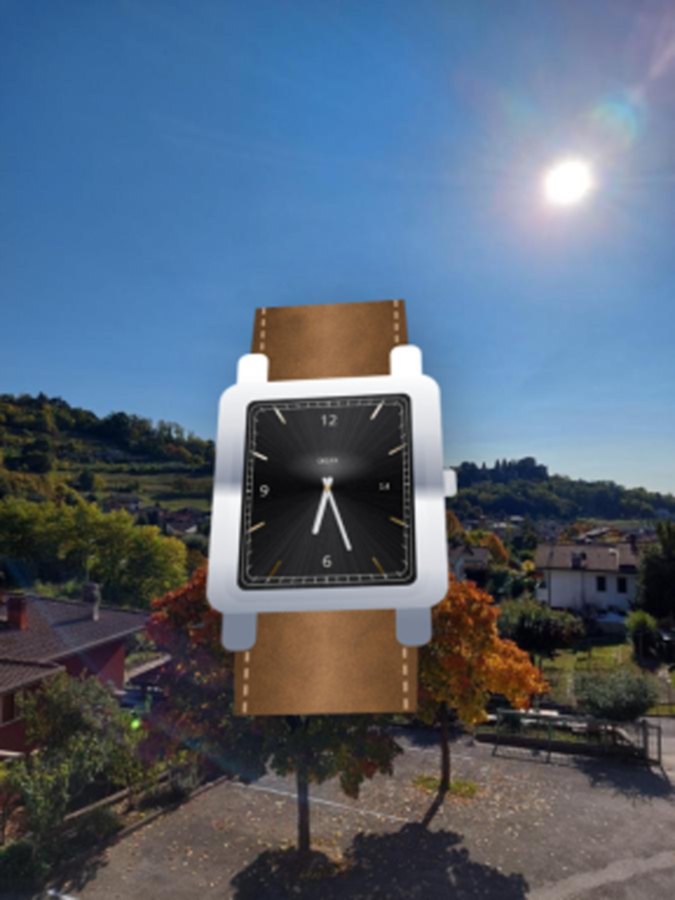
6h27
